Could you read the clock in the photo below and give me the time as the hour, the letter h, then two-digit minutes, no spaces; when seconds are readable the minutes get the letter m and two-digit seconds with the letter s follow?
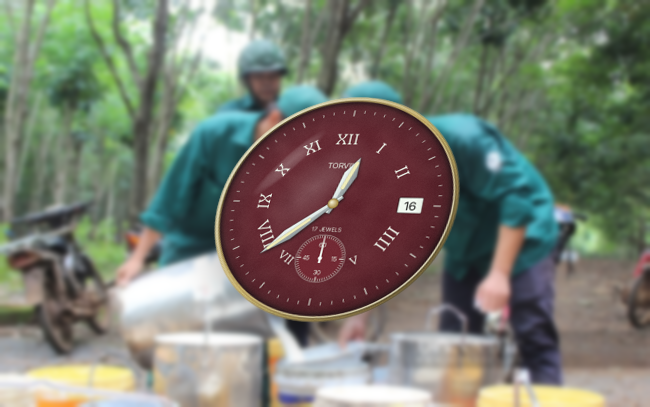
12h38
